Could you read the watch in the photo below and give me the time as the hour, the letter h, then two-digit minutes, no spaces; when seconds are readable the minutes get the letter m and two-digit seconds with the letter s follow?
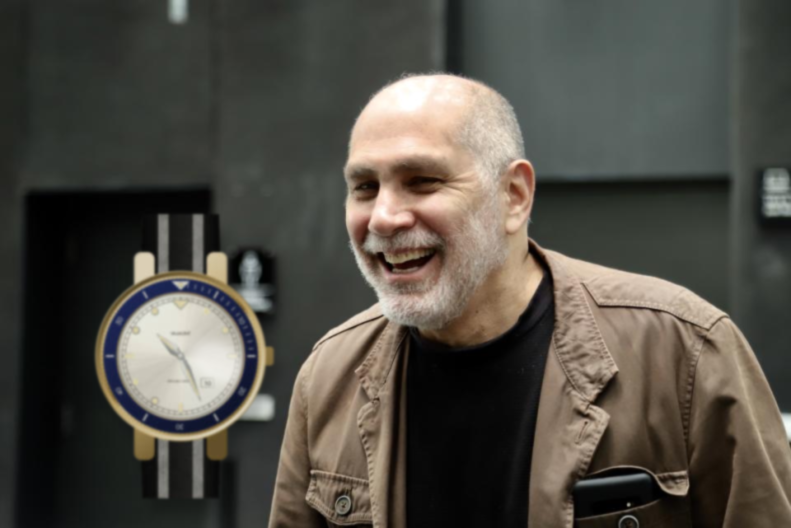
10h26
